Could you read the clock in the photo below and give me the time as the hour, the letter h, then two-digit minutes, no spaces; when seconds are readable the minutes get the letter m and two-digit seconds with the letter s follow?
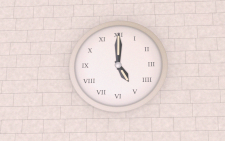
5h00
